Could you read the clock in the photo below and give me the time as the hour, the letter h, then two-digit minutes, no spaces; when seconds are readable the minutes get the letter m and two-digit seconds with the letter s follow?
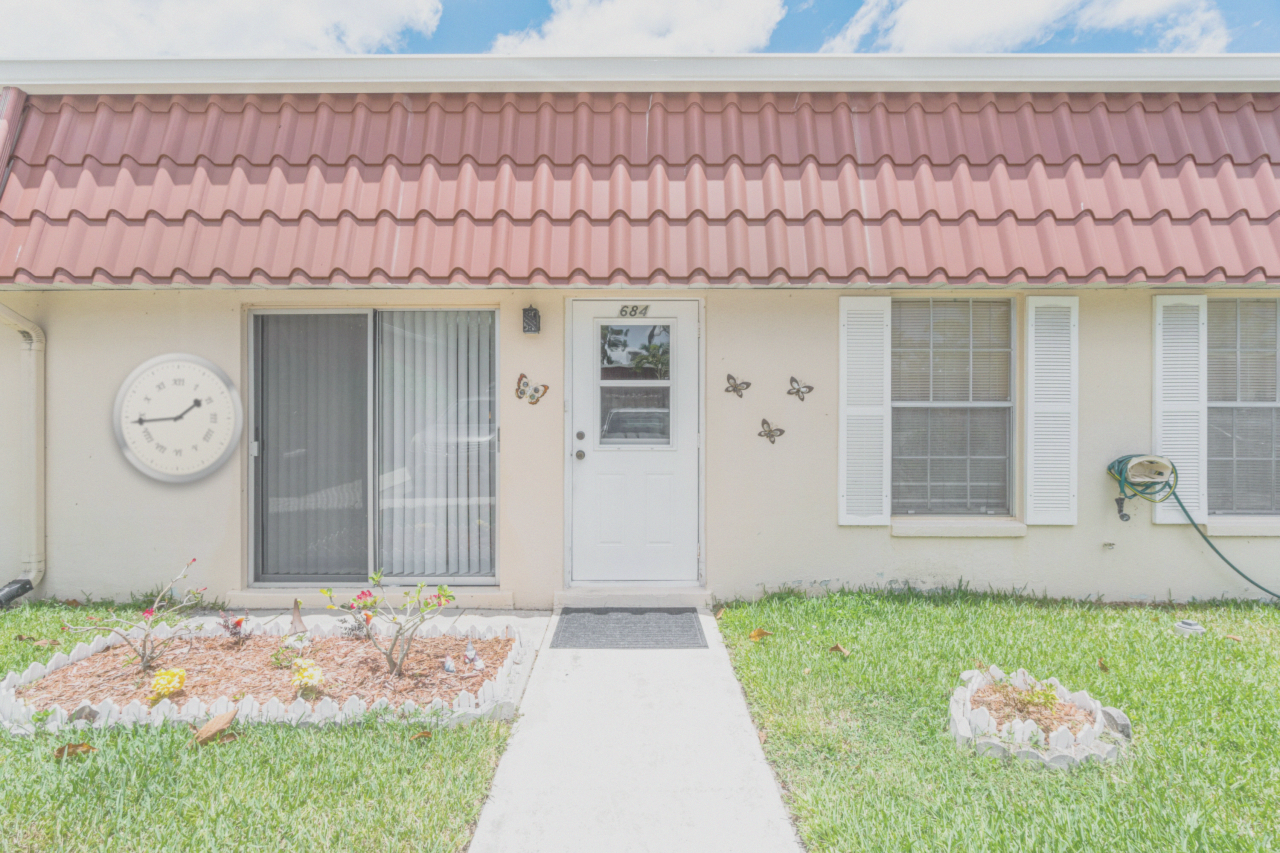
1h44
